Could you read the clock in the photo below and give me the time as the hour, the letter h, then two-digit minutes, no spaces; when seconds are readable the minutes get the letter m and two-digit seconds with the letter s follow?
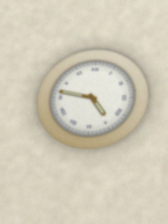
4h47
